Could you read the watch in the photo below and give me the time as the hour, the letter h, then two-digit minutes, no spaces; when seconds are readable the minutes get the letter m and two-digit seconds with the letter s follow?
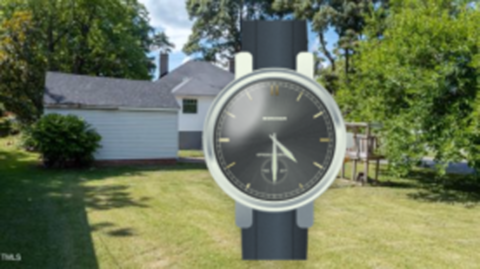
4h30
